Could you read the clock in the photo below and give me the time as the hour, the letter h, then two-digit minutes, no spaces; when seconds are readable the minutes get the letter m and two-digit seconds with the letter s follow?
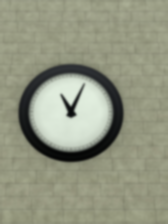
11h04
